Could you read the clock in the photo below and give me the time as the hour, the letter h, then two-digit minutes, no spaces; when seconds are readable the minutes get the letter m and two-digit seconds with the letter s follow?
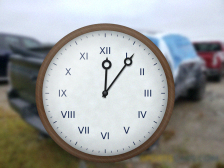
12h06
